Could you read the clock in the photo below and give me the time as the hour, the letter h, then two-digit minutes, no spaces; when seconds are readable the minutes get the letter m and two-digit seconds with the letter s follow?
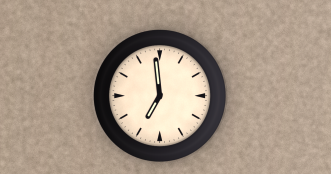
6h59
